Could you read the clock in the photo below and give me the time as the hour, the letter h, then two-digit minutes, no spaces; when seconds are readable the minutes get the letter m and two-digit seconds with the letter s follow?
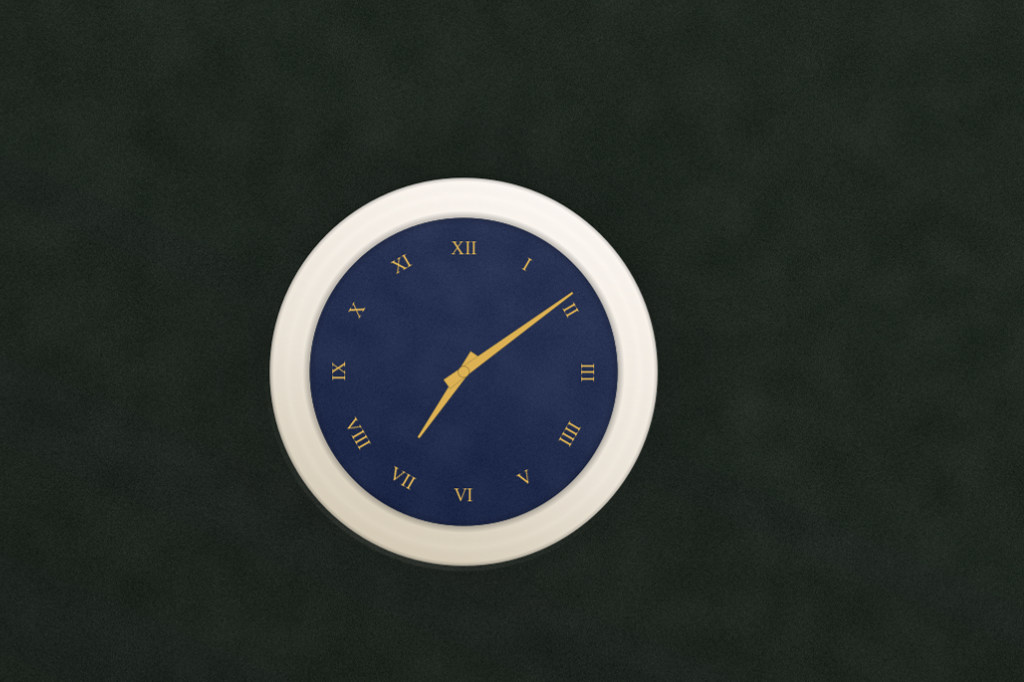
7h09
